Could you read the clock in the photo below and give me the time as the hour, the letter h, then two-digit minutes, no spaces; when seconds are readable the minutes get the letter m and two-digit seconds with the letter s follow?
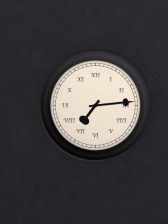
7h14
